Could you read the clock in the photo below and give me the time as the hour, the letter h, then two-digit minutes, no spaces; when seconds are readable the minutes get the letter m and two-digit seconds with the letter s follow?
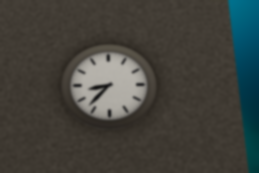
8h37
